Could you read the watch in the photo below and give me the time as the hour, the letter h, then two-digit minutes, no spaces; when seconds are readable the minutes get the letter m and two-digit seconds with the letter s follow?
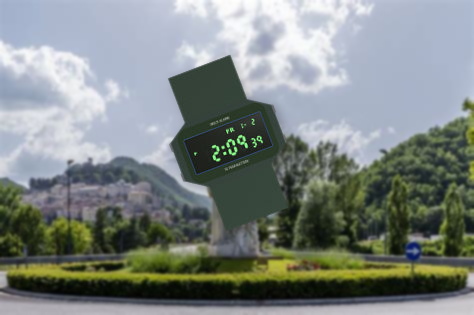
2h09m39s
